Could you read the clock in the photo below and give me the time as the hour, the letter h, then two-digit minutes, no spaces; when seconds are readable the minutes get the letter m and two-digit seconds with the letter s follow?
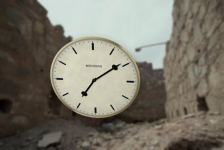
7h09
